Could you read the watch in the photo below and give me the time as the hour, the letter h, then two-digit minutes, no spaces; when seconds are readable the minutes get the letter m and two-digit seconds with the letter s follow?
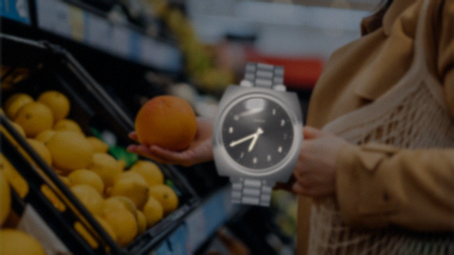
6h40
